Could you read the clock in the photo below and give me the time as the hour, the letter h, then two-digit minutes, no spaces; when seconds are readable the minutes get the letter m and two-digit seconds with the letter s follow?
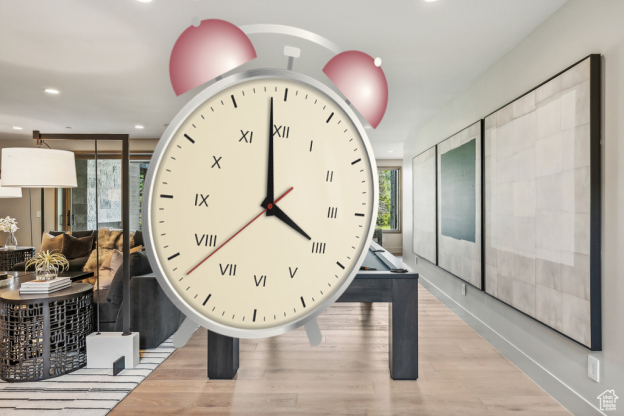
3h58m38s
